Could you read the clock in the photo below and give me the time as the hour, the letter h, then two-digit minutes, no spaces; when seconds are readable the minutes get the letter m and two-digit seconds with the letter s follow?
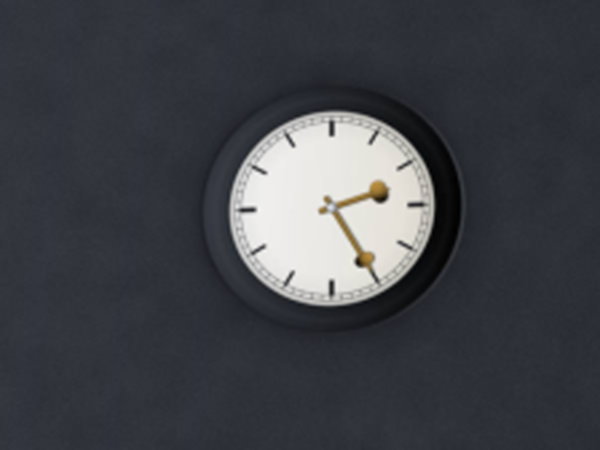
2h25
